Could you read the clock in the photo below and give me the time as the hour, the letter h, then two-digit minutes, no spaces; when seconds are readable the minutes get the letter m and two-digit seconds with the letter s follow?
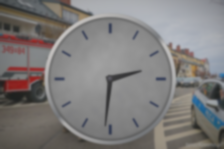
2h31
